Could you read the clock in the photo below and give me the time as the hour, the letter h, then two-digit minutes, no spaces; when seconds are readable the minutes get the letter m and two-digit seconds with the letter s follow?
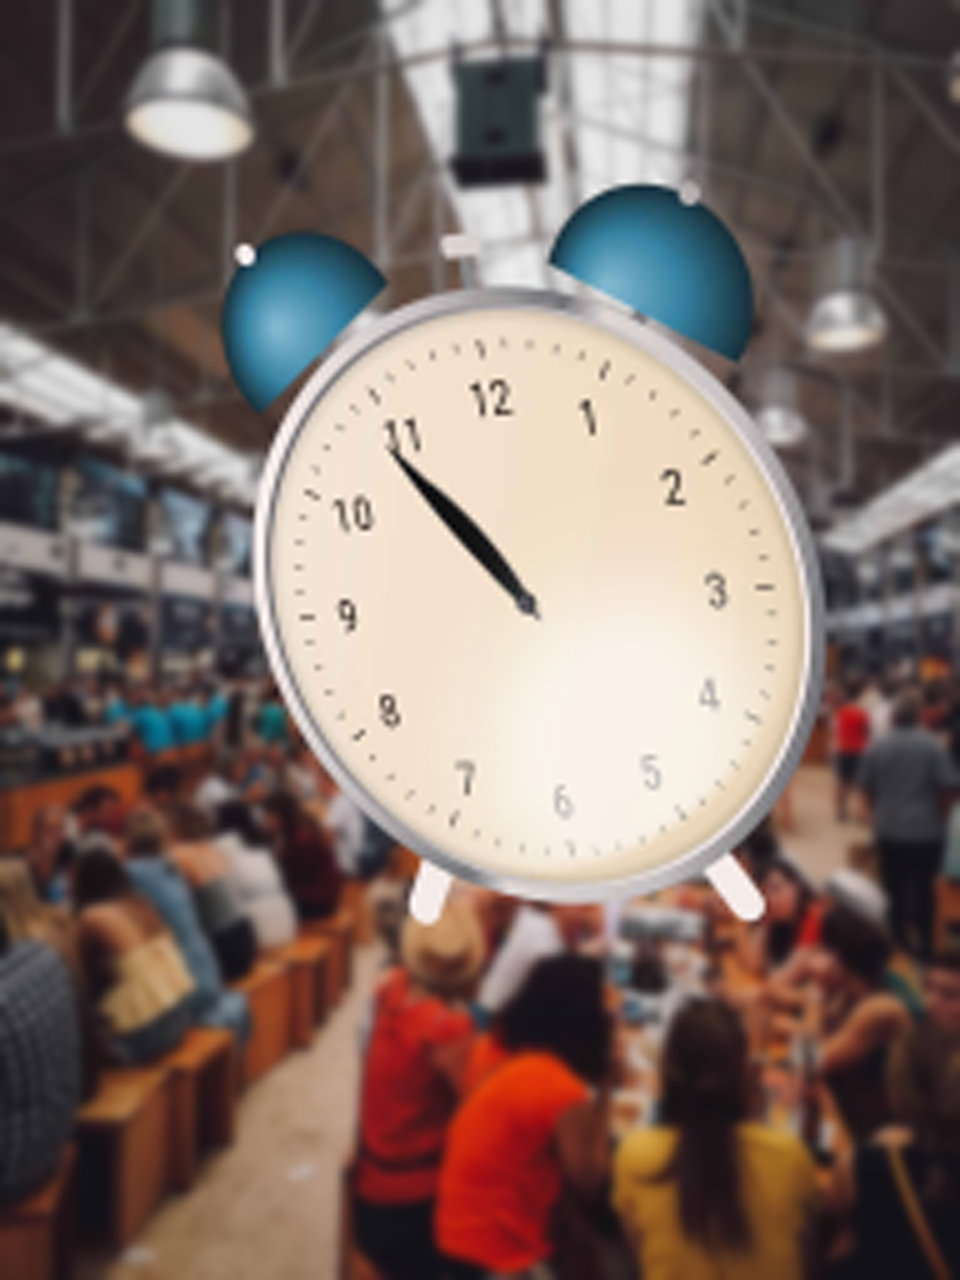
10h54
